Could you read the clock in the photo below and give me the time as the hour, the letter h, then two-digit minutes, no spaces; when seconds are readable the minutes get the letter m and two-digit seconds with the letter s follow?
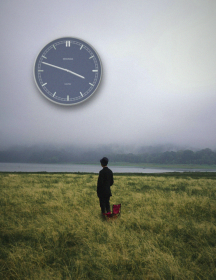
3h48
